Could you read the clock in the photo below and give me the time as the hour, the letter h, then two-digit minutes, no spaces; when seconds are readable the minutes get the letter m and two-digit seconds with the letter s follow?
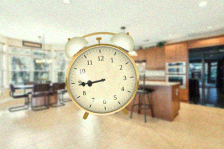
8h44
